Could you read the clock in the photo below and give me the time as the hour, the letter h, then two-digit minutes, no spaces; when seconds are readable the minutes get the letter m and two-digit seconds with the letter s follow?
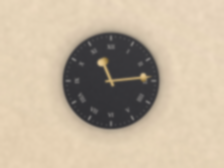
11h14
